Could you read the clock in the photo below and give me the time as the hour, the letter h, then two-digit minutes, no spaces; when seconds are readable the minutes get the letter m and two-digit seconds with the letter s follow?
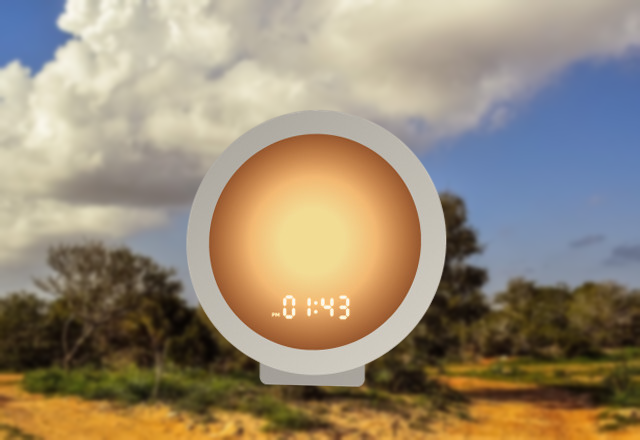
1h43
